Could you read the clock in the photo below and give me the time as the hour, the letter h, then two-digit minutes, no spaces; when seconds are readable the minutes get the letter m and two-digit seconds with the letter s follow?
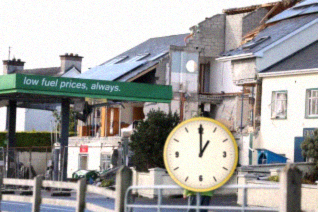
1h00
